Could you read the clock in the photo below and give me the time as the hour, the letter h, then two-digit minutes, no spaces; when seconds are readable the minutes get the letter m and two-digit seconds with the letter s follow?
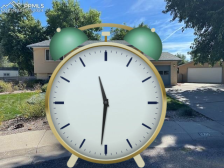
11h31
